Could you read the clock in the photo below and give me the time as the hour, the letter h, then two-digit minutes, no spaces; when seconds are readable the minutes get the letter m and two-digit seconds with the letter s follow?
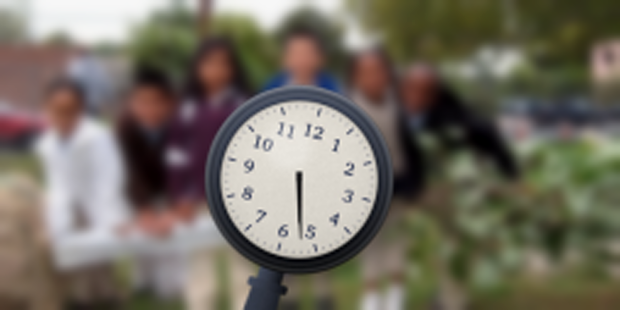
5h27
